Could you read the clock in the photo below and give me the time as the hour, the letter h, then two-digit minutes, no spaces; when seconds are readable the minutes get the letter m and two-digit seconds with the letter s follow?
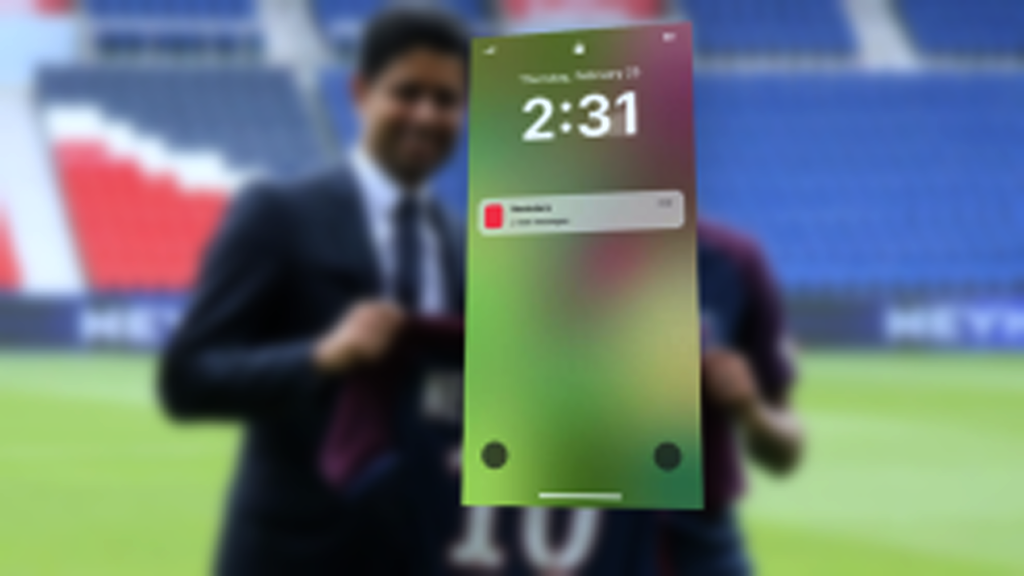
2h31
